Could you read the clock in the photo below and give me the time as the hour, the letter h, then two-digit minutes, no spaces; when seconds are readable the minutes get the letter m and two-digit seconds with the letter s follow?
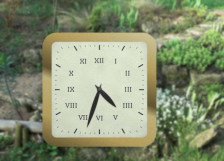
4h33
